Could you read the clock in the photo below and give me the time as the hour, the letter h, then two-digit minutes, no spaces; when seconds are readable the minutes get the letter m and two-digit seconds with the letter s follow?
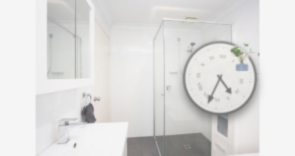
4h33
